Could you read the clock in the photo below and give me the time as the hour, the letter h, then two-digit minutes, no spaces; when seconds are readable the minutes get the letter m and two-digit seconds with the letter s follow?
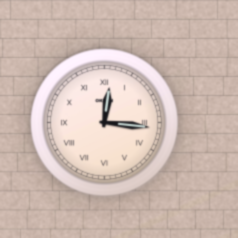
12h16
